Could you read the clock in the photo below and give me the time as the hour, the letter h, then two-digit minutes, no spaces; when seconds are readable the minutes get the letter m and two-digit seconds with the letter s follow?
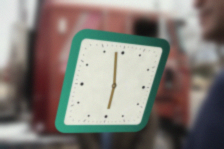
5h58
